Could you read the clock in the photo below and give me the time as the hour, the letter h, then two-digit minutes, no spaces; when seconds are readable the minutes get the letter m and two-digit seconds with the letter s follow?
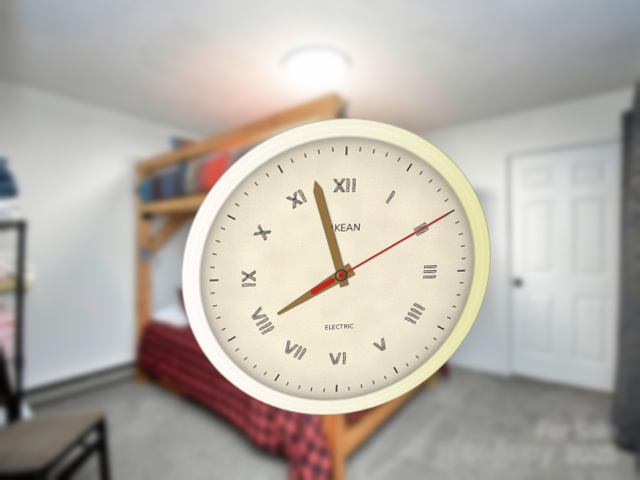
7h57m10s
